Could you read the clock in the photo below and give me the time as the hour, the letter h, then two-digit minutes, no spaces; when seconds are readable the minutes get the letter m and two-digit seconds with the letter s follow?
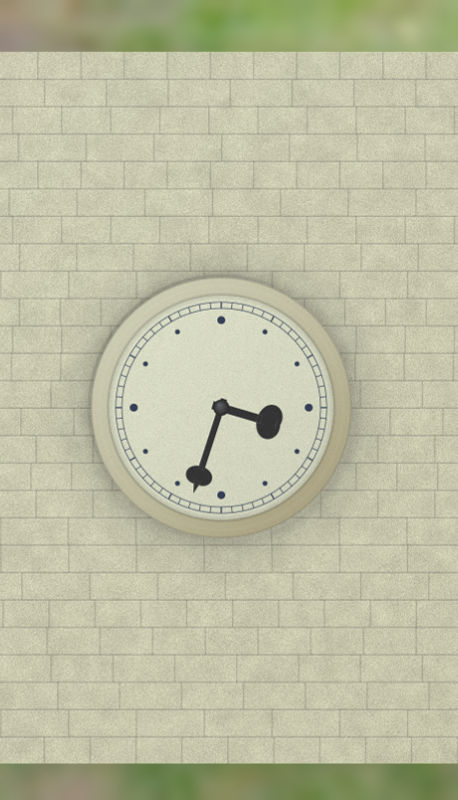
3h33
